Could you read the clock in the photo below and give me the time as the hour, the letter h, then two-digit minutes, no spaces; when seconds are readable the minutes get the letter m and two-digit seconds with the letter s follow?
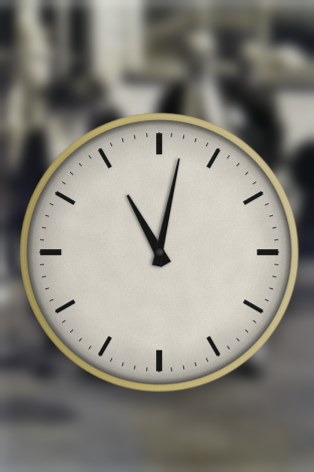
11h02
